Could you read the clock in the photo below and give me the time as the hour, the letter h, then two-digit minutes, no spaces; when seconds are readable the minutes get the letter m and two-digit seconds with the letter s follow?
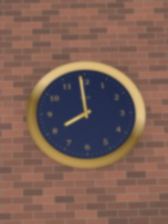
7h59
